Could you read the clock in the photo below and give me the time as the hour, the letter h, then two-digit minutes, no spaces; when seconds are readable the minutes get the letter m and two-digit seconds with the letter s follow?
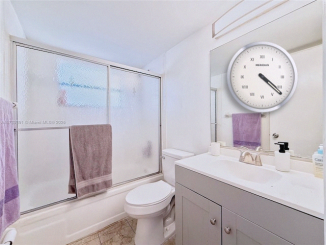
4h22
